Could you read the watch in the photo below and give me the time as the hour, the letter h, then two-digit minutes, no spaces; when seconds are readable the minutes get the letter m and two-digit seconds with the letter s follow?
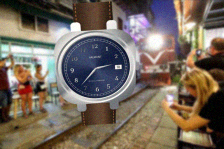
2h37
